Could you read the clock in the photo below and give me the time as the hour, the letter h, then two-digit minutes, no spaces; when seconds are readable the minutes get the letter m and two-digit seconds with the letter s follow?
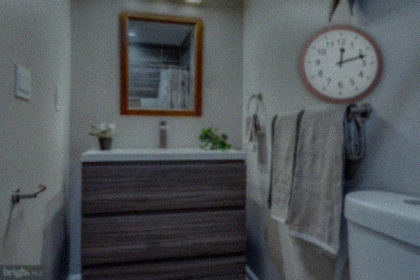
12h12
